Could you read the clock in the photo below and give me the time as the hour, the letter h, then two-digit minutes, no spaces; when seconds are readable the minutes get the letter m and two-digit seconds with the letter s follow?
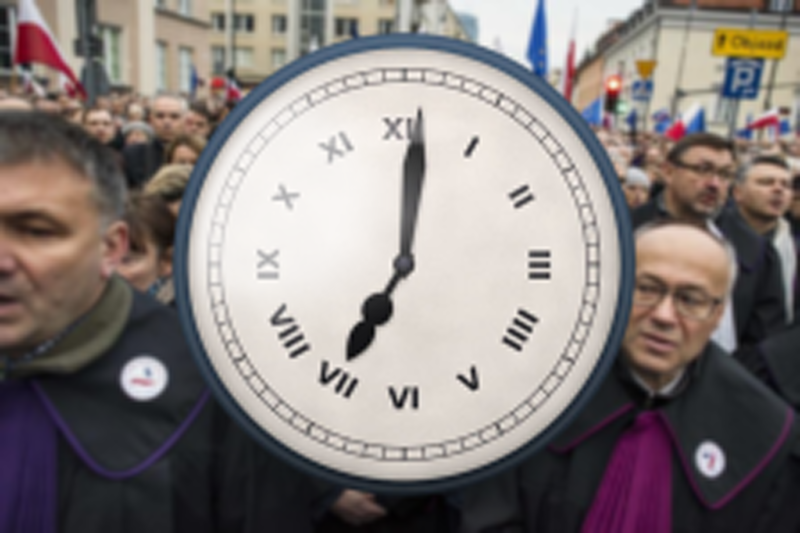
7h01
